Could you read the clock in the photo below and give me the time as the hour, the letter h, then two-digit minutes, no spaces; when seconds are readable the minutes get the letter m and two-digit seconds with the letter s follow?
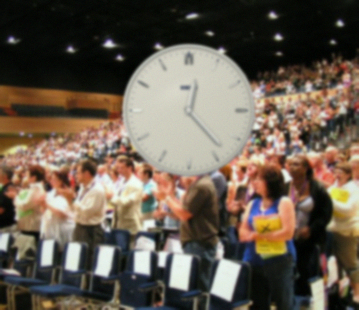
12h23
